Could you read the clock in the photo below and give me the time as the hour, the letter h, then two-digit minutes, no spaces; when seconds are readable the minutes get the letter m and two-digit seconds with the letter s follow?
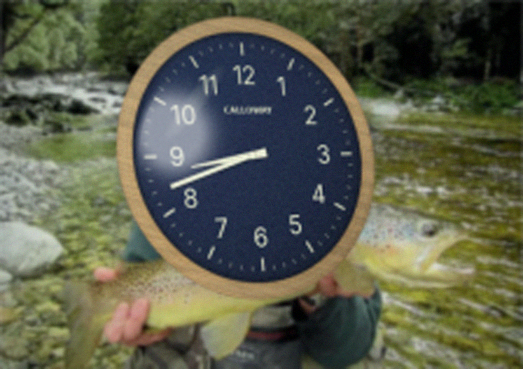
8h42
